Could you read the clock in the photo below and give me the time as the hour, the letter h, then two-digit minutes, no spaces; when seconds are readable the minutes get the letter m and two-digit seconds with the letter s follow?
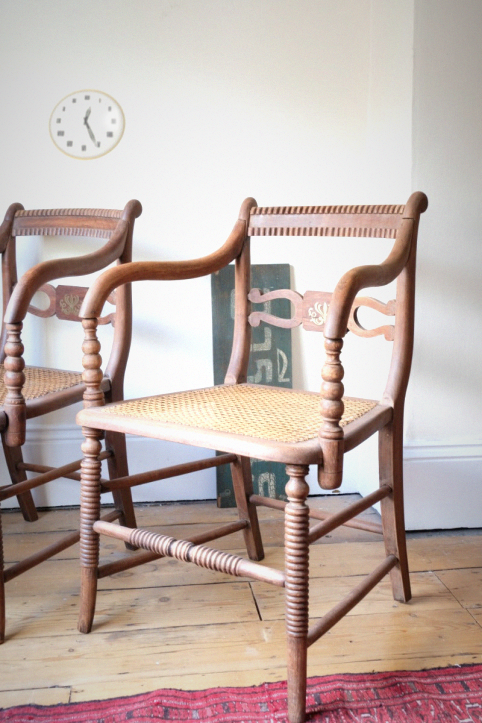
12h26
